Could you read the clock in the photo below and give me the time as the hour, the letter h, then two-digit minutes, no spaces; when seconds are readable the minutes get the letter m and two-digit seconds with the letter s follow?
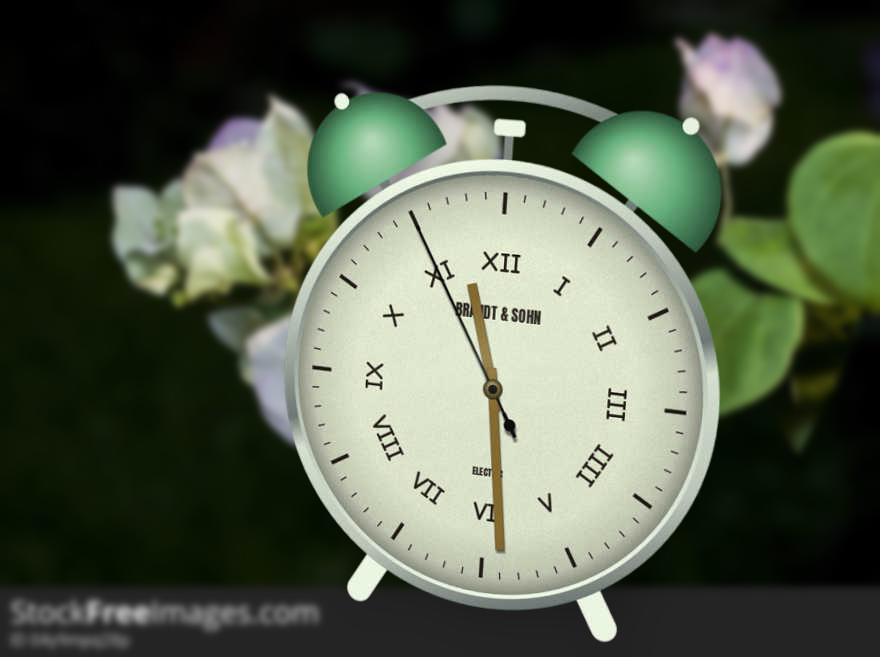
11h28m55s
